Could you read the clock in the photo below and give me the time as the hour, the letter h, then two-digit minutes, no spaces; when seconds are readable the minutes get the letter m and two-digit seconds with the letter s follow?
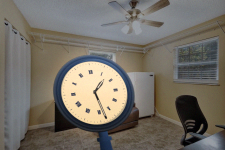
1h28
